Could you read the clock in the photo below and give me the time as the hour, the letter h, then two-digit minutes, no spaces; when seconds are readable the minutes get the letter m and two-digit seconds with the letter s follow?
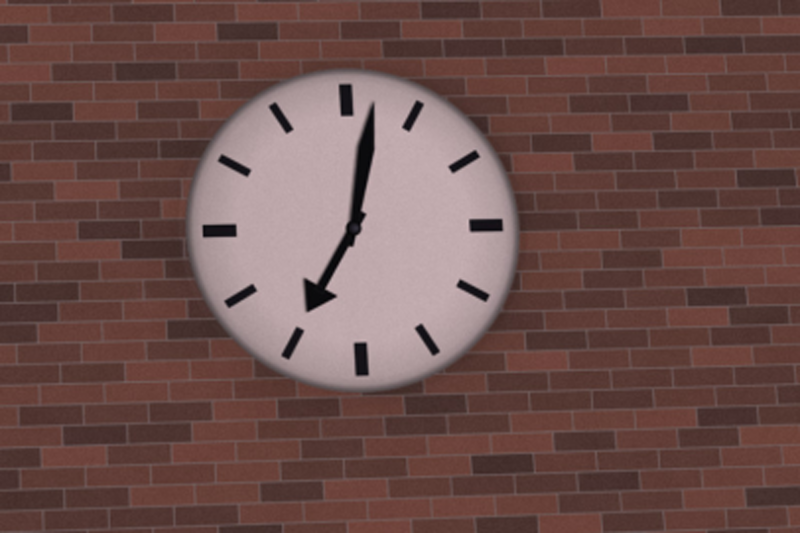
7h02
